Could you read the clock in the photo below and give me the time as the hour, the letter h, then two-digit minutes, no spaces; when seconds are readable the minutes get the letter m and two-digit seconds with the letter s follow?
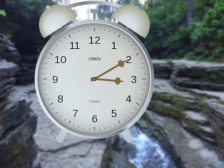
3h10
